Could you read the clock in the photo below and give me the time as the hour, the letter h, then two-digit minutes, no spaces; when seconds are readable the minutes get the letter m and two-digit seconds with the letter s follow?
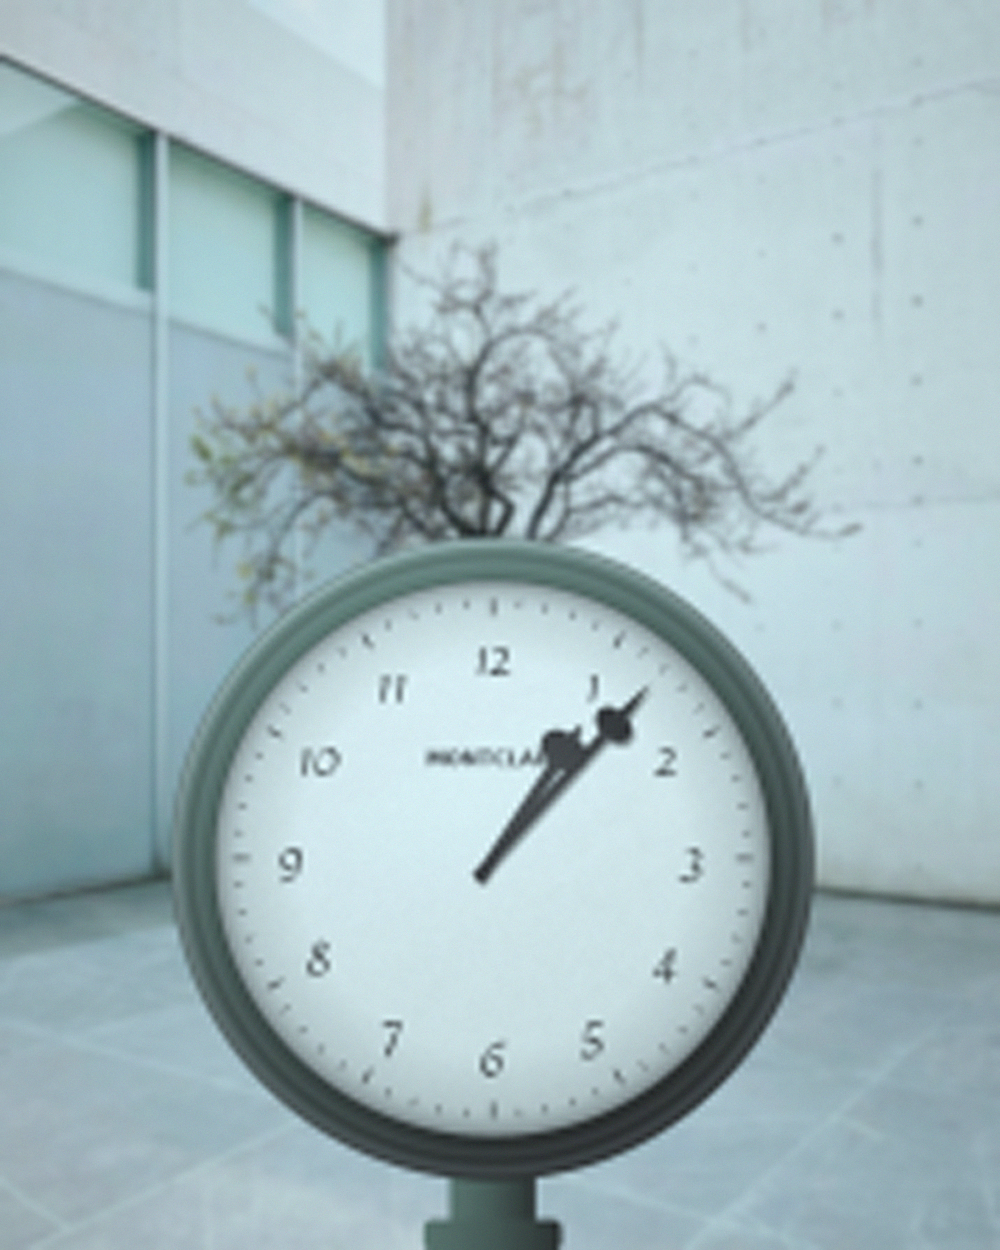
1h07
